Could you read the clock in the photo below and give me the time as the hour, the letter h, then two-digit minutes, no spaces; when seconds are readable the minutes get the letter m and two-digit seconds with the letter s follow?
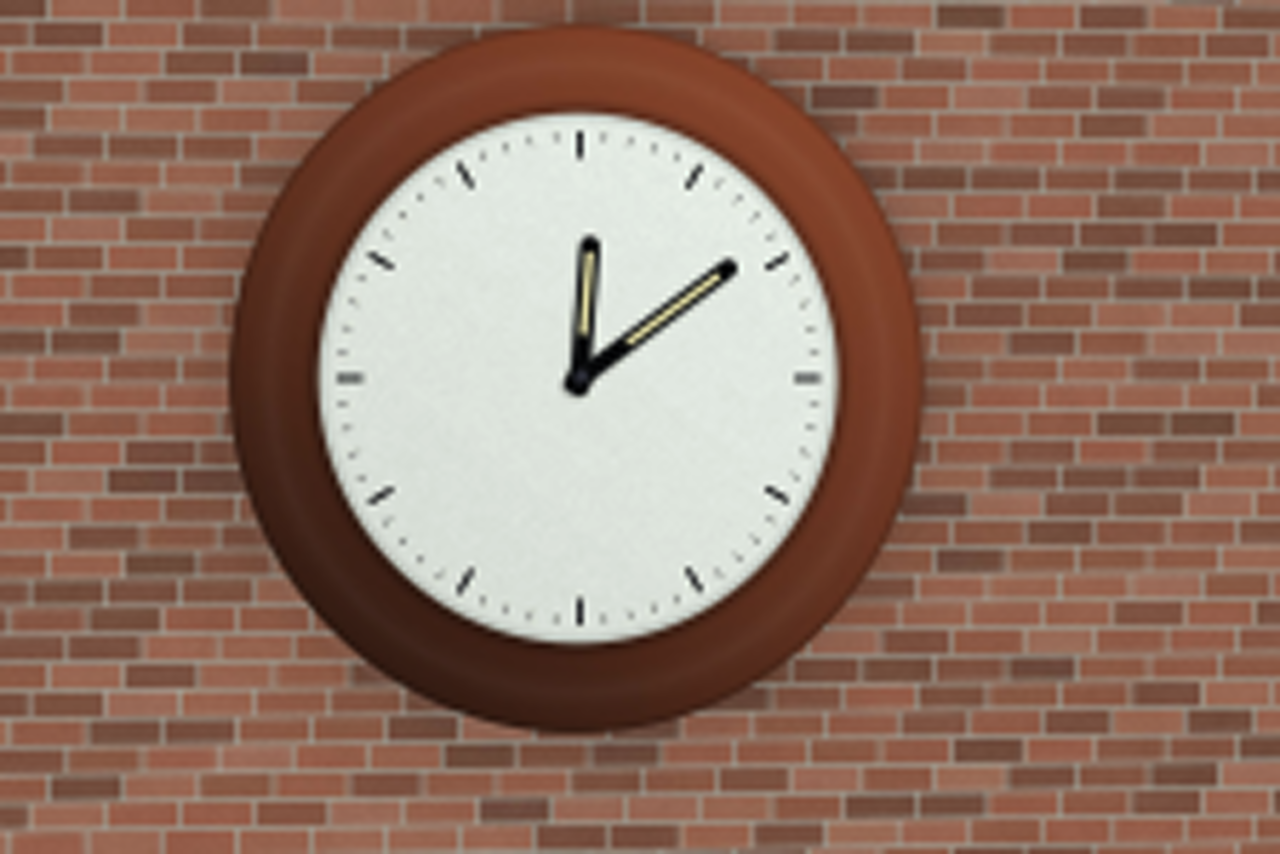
12h09
